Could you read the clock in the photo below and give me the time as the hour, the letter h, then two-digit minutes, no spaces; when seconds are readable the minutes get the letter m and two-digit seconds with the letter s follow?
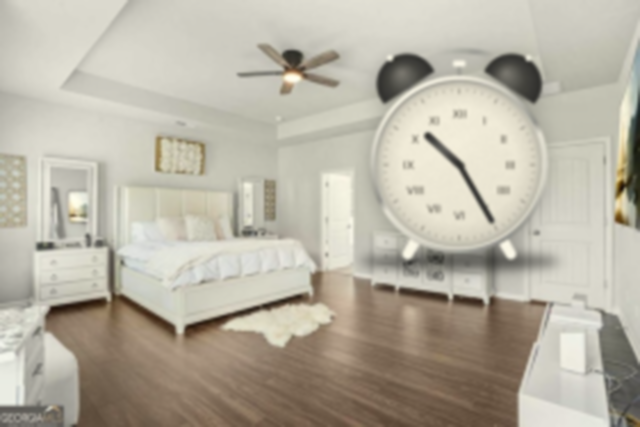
10h25
